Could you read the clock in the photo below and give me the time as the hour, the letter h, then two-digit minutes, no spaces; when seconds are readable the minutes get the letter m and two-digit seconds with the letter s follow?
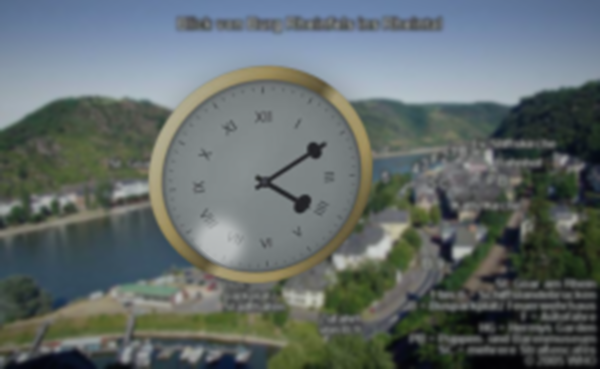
4h10
